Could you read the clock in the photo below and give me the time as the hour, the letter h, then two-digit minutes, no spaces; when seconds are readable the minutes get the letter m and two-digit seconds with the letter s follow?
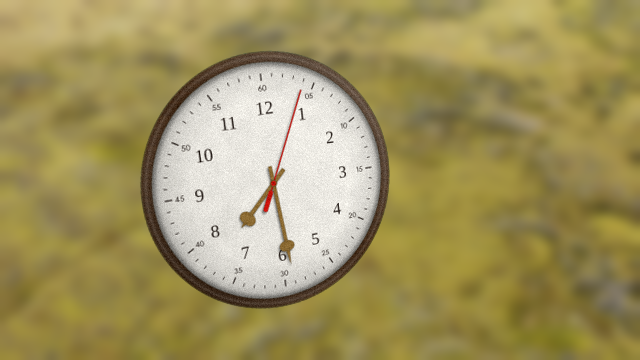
7h29m04s
